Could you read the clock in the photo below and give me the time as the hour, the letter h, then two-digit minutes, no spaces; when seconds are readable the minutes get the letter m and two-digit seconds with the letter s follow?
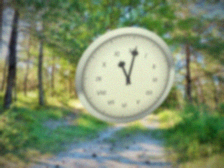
11h01
